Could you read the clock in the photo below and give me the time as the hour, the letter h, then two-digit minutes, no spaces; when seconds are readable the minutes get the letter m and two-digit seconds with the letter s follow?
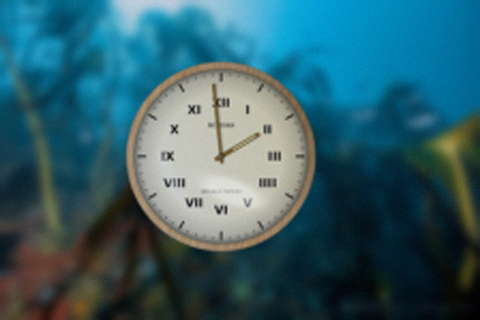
1h59
